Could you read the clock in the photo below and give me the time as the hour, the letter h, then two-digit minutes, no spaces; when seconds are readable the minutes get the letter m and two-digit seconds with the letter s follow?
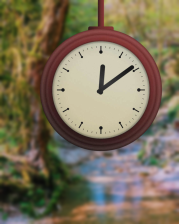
12h09
